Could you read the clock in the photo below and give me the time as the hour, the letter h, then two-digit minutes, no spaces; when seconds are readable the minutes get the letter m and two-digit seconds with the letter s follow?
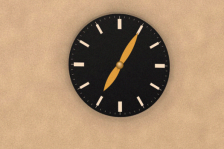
7h05
